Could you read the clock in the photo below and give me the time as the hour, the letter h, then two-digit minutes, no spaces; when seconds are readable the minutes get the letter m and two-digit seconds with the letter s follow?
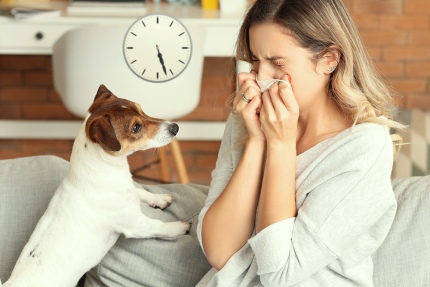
5h27
